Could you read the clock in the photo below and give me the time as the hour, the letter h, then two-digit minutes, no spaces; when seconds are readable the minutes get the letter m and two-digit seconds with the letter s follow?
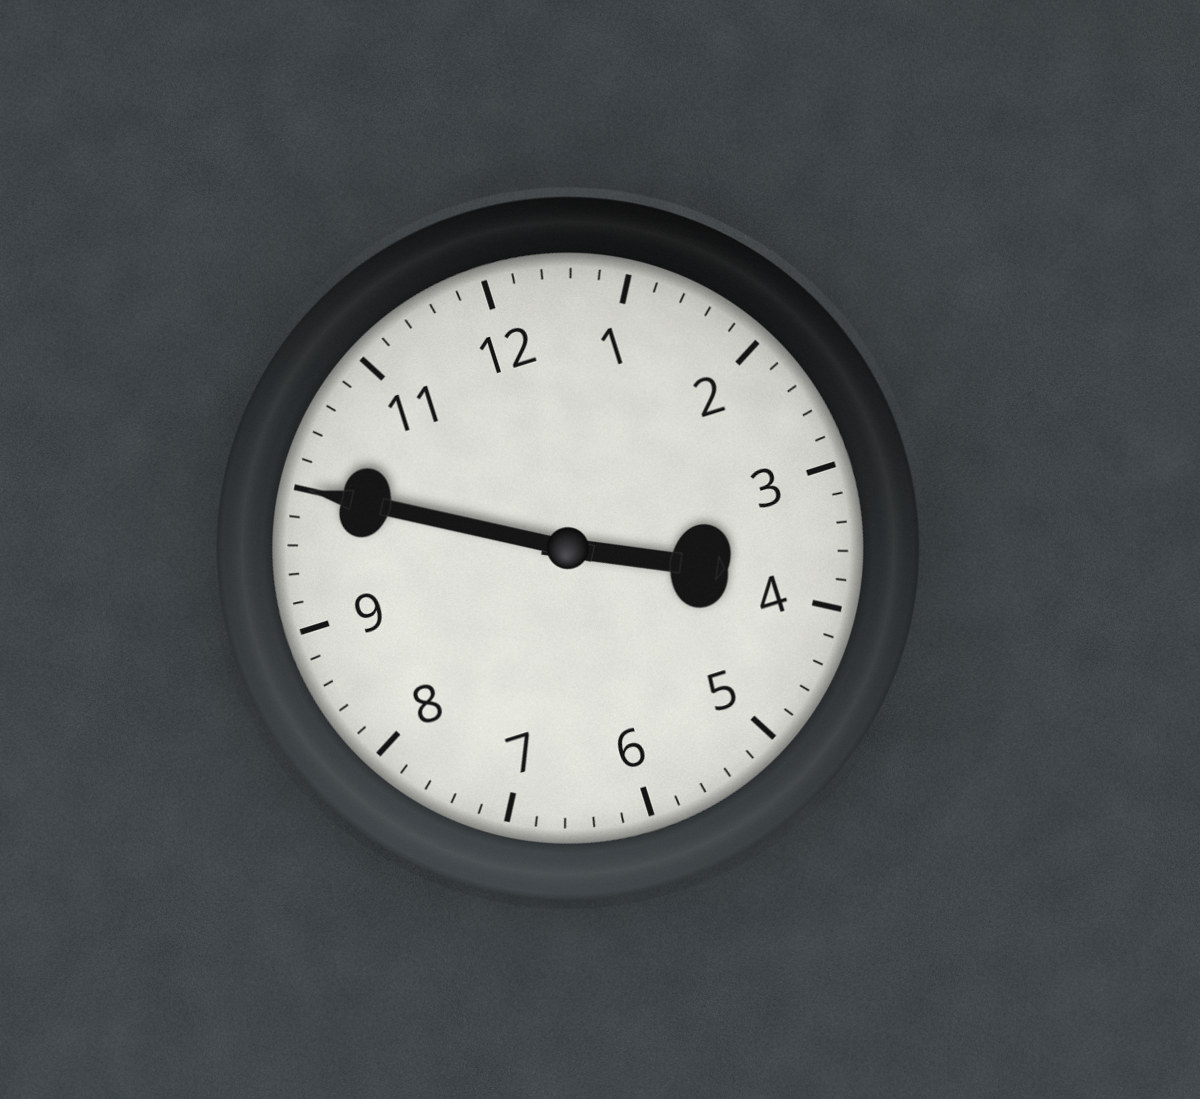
3h50
